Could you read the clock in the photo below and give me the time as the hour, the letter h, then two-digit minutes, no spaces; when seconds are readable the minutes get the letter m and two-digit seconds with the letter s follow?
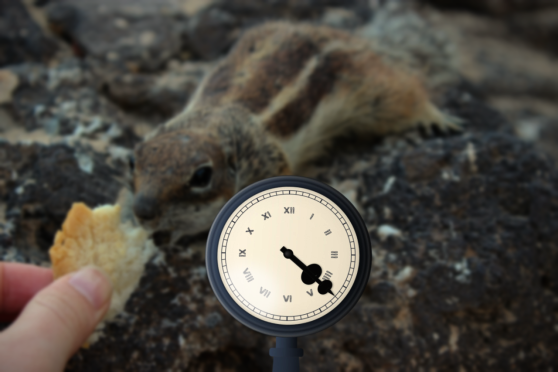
4h22
